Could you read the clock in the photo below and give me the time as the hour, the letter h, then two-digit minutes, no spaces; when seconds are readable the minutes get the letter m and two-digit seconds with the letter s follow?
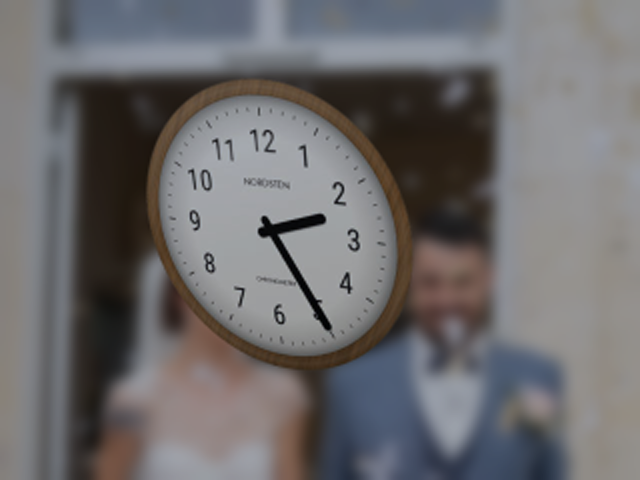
2h25
